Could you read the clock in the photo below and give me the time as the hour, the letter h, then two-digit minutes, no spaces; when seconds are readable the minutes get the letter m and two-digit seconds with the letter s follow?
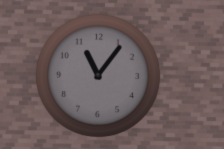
11h06
